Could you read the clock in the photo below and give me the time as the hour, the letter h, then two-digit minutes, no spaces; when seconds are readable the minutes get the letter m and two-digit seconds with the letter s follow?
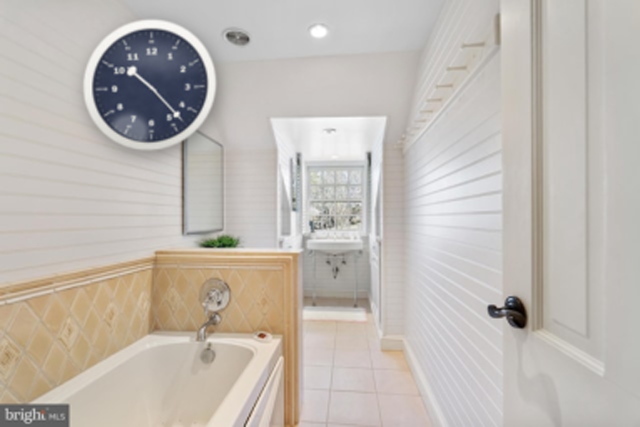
10h23
